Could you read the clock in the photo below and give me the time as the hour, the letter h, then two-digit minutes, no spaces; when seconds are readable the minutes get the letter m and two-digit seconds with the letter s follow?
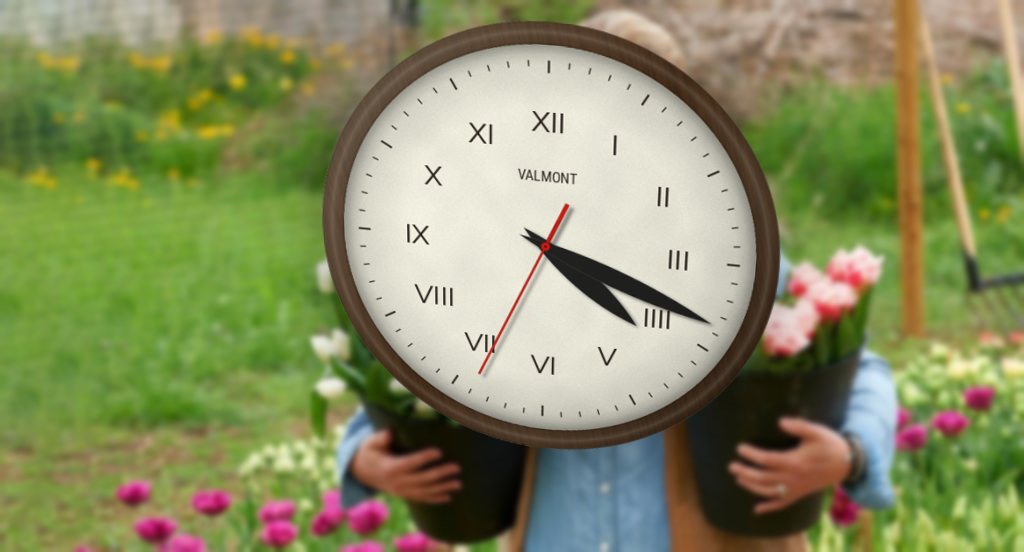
4h18m34s
